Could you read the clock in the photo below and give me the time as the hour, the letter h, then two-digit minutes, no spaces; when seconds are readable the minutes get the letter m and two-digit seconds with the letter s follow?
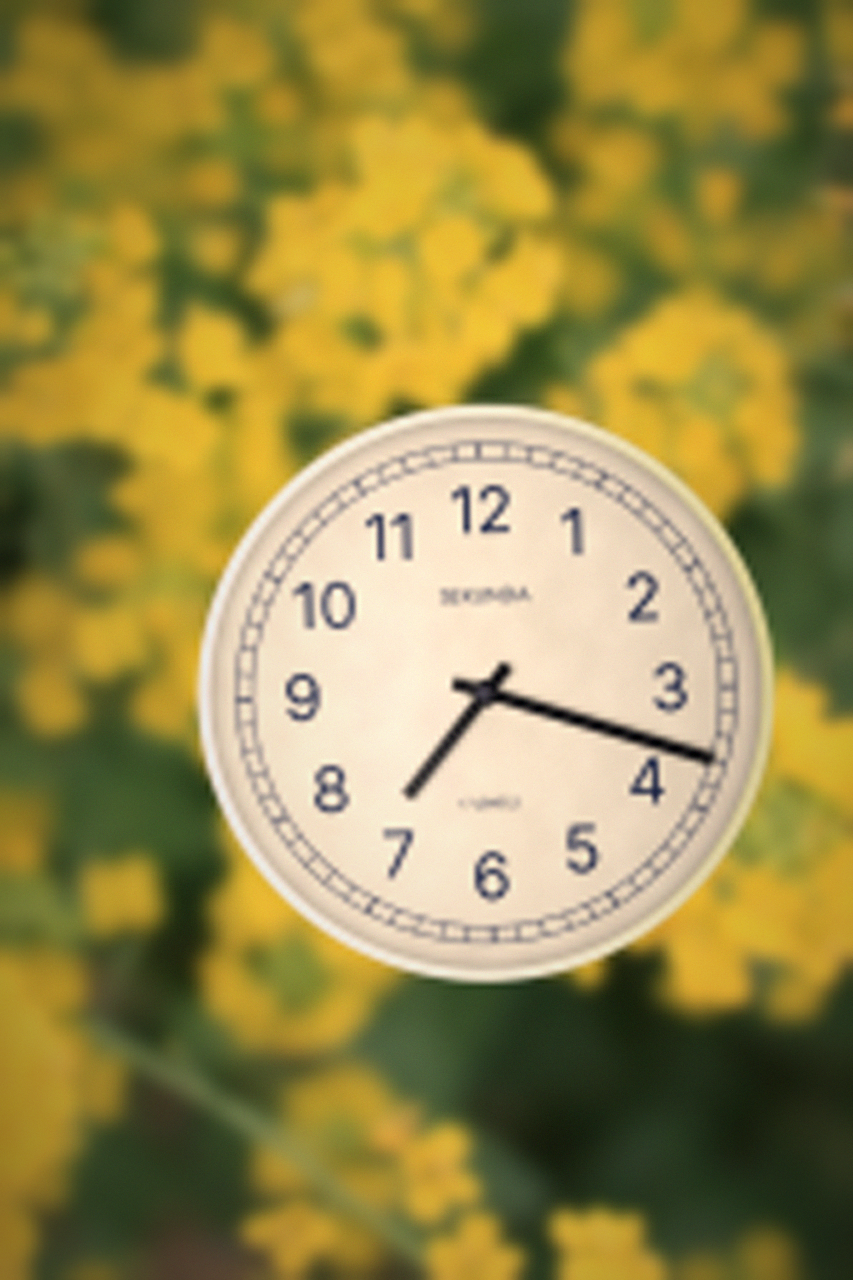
7h18
